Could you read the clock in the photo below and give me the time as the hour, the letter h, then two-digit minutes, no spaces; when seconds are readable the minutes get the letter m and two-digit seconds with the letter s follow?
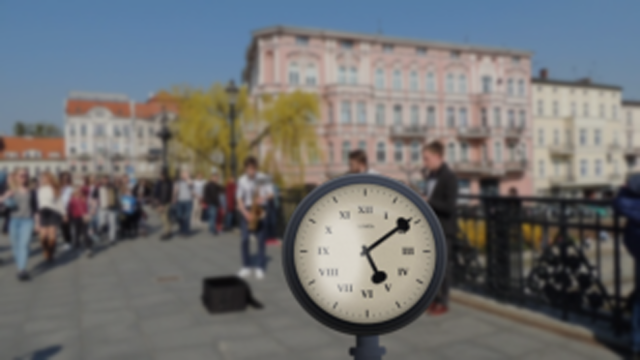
5h09
